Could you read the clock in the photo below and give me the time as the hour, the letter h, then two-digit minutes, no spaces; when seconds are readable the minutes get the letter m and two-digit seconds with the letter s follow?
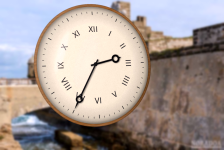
2h35
